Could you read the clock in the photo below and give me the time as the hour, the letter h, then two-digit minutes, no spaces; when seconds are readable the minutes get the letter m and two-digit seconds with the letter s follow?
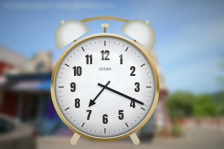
7h19
